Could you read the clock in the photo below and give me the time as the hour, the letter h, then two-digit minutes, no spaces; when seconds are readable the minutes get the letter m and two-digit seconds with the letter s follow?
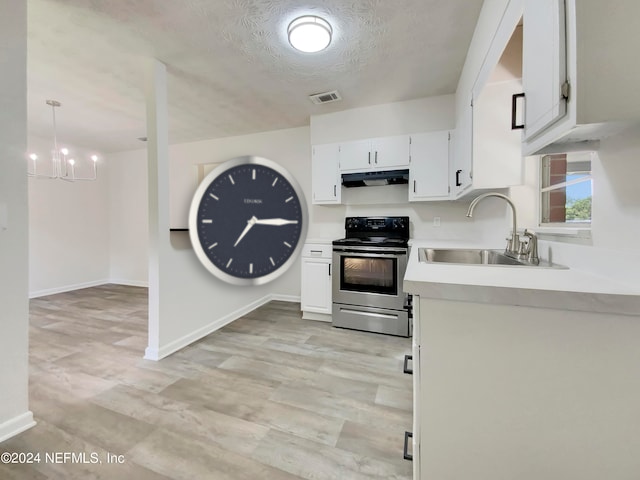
7h15
